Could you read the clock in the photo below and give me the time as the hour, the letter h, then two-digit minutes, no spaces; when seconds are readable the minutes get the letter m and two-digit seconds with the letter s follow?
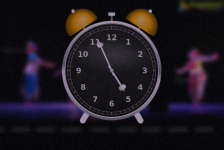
4h56
